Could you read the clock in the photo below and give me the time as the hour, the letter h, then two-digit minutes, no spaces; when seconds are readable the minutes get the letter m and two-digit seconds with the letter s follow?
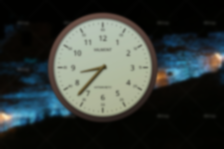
8h37
